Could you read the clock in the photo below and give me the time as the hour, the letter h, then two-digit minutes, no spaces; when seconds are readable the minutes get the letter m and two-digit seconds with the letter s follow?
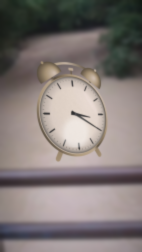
3h20
